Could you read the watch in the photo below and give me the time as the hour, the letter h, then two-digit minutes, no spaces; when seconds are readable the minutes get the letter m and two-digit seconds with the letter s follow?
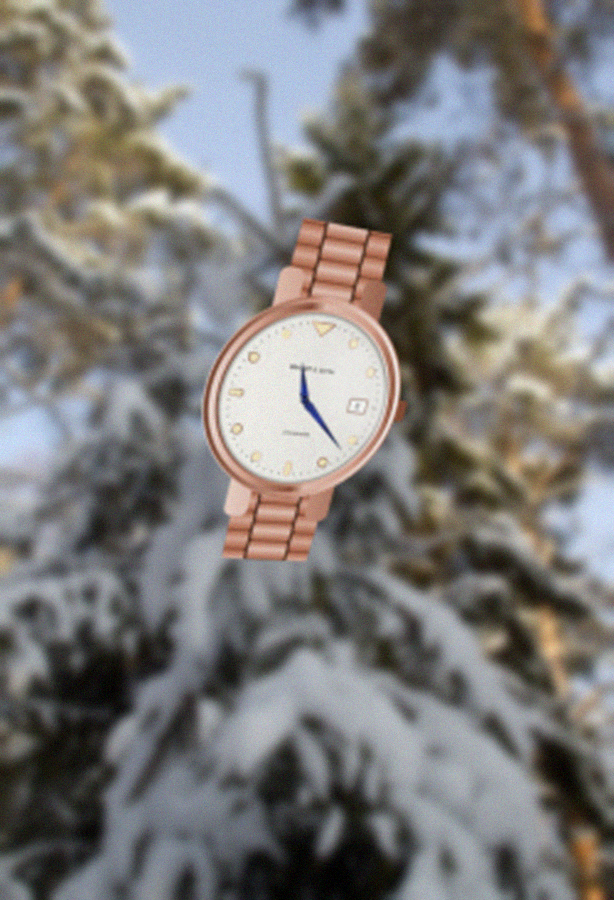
11h22
